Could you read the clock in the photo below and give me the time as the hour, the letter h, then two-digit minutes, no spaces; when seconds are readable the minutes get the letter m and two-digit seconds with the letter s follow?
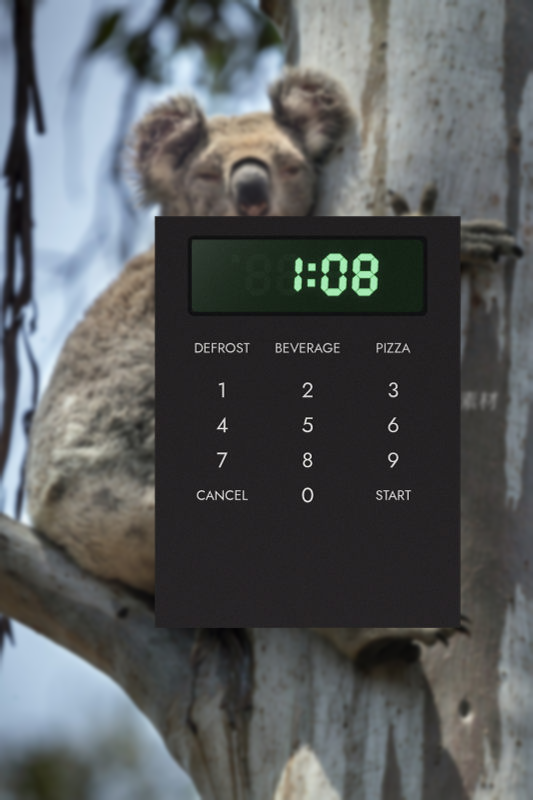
1h08
